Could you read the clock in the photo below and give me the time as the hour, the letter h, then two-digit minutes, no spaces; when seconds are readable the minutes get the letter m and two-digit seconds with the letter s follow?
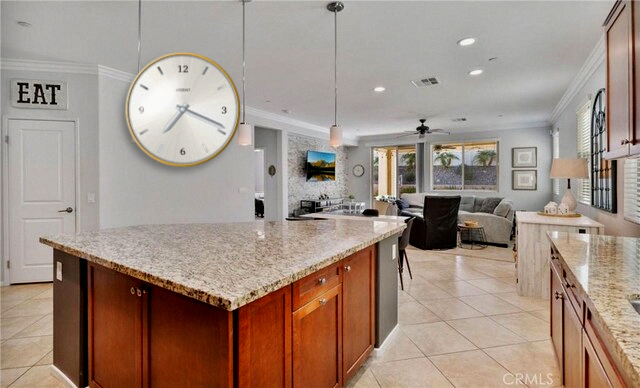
7h19
